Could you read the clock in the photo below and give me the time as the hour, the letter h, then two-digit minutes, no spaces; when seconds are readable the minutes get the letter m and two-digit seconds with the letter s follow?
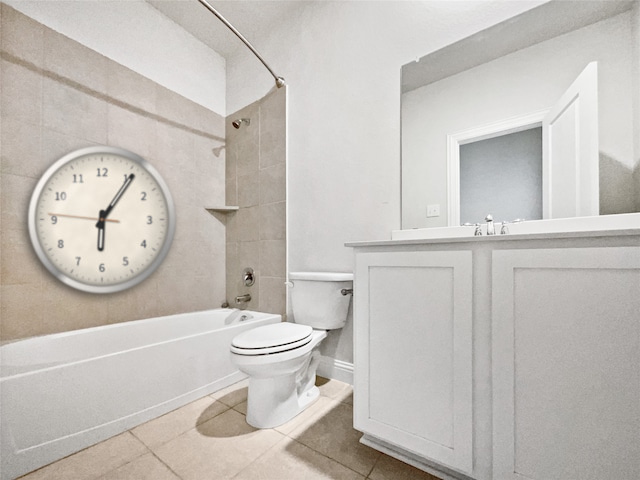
6h05m46s
